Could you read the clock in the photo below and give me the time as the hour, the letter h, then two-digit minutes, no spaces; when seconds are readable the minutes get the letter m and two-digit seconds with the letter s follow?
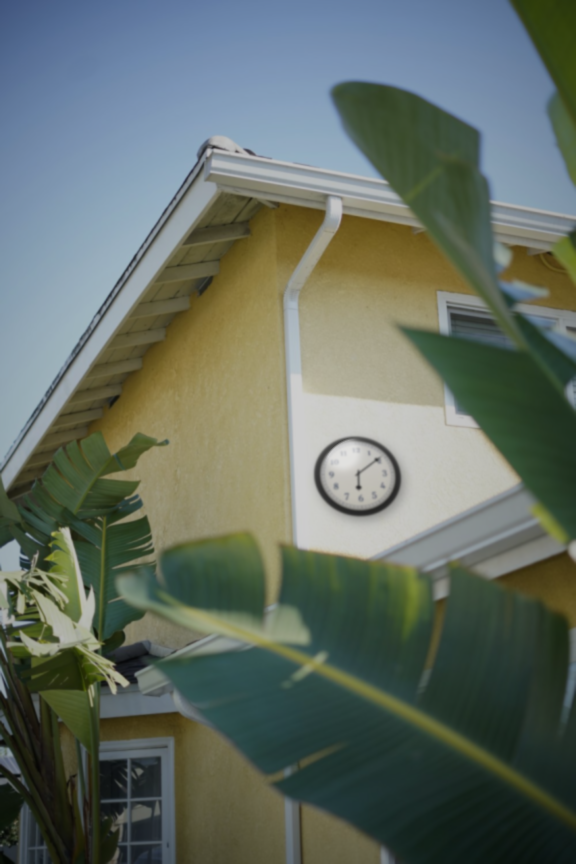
6h09
